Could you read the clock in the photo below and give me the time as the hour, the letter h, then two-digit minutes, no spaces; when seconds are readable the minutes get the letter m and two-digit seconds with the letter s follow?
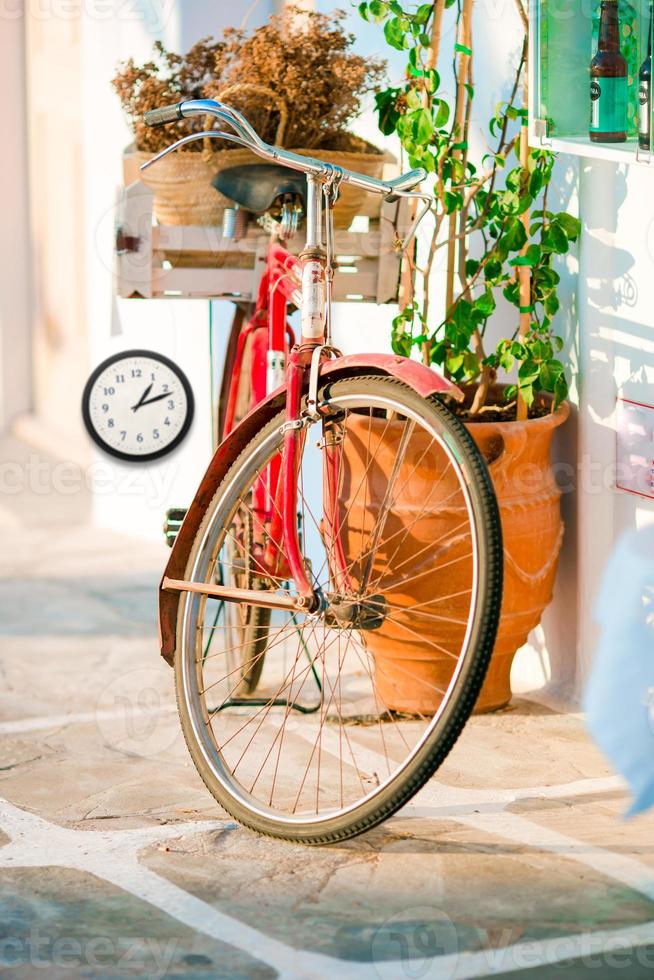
1h12
